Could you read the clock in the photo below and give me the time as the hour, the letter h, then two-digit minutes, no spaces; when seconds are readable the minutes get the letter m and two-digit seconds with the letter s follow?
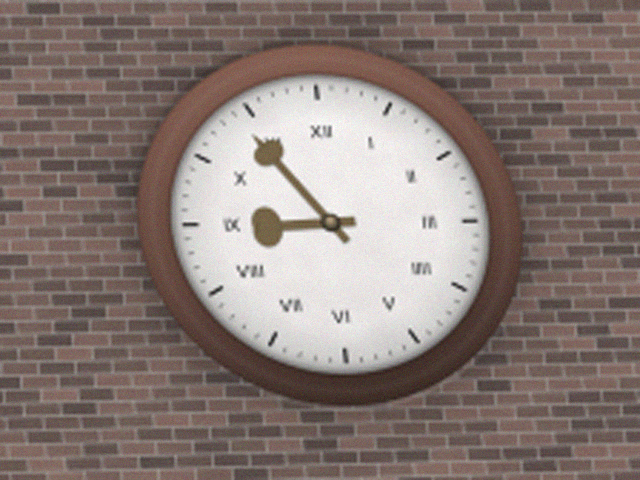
8h54
